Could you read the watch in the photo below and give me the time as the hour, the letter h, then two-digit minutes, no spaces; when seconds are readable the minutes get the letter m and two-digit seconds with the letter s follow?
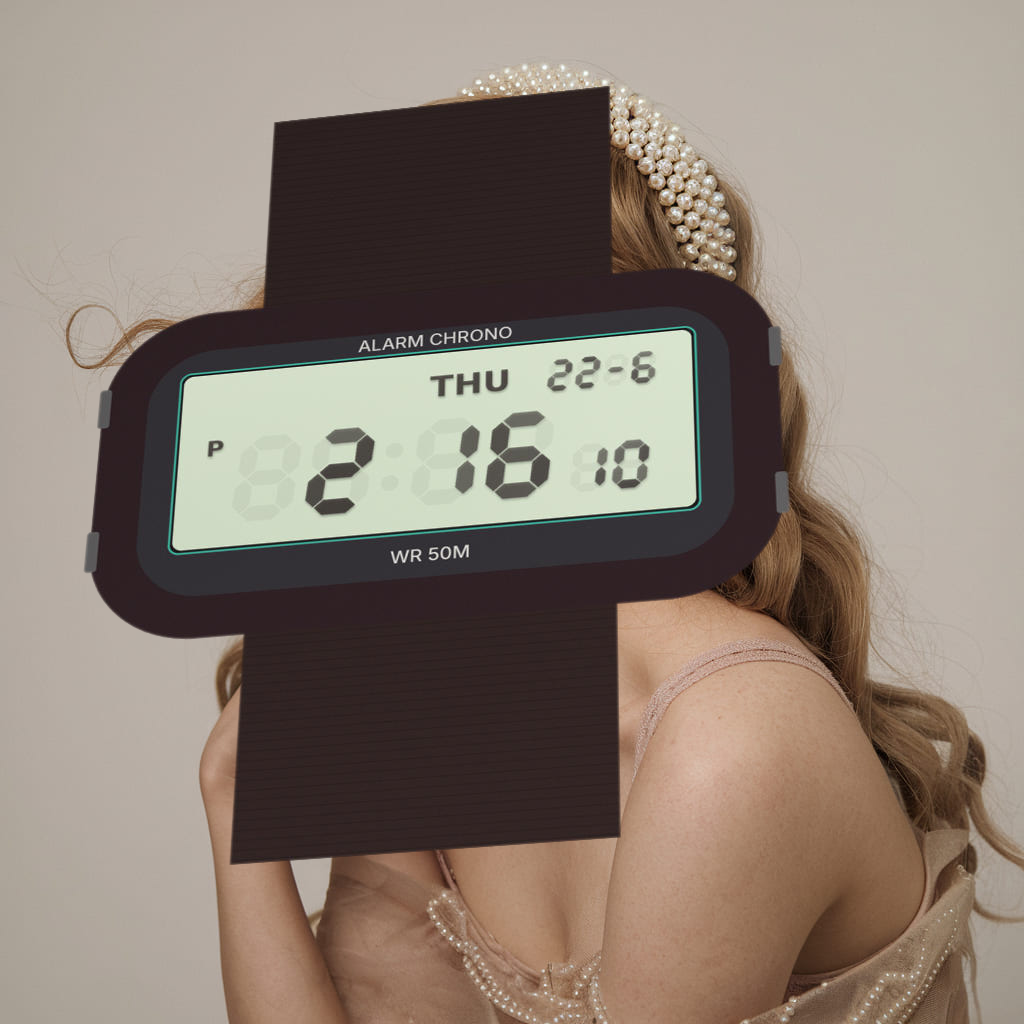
2h16m10s
